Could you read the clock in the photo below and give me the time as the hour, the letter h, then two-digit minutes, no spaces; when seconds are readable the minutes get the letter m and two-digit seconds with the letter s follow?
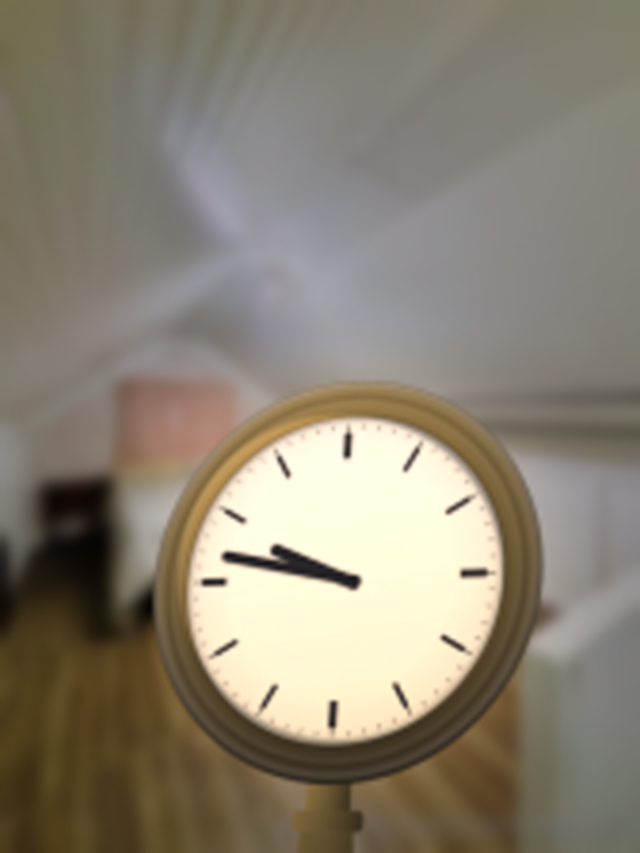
9h47
